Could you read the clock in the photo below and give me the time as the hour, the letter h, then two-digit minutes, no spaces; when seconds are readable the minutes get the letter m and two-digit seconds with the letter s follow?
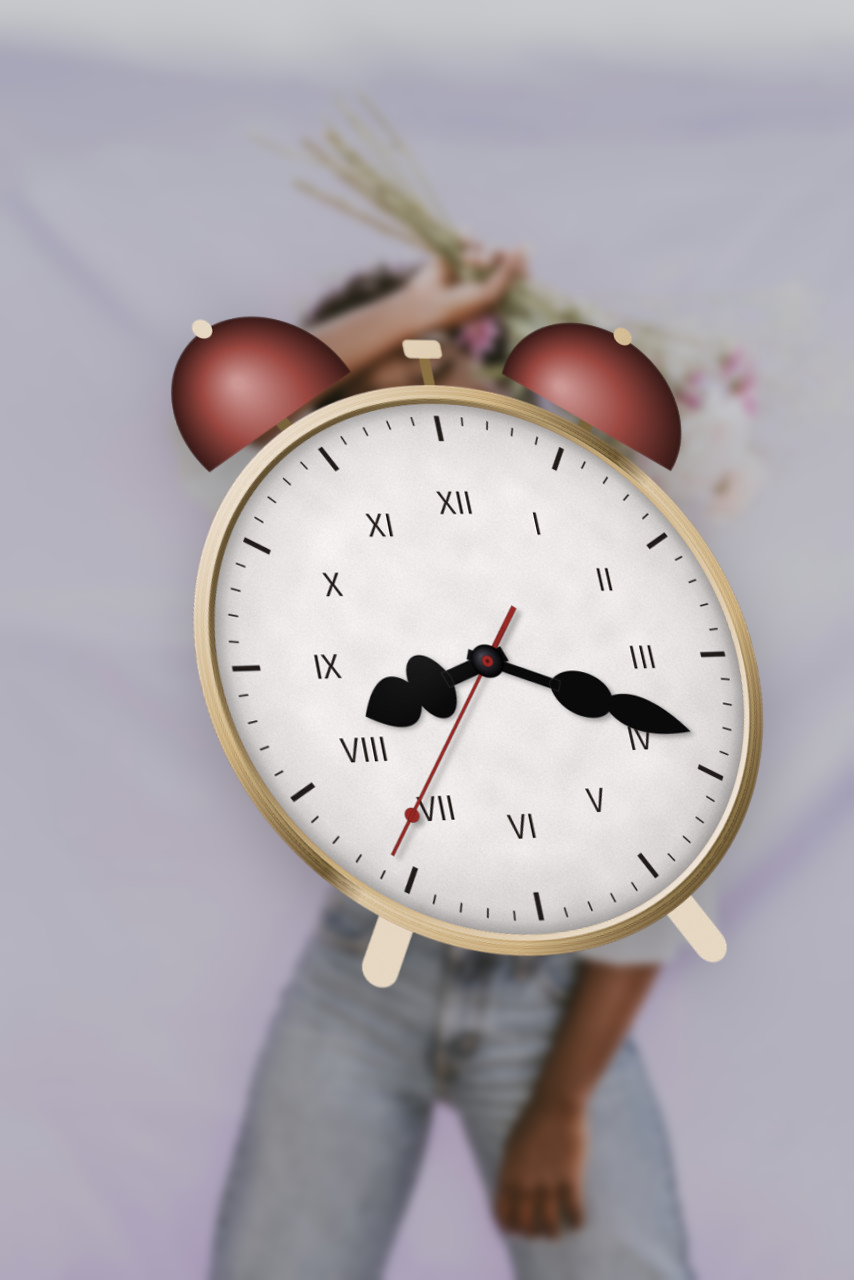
8h18m36s
